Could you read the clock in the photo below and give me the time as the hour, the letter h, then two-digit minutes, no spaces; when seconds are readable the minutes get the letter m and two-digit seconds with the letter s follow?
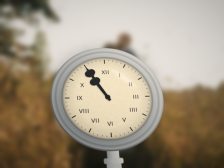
10h55
